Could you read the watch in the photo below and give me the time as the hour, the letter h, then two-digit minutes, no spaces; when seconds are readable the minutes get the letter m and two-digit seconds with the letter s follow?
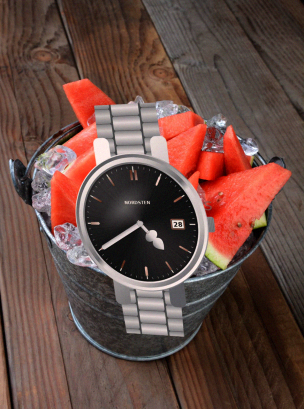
4h40
